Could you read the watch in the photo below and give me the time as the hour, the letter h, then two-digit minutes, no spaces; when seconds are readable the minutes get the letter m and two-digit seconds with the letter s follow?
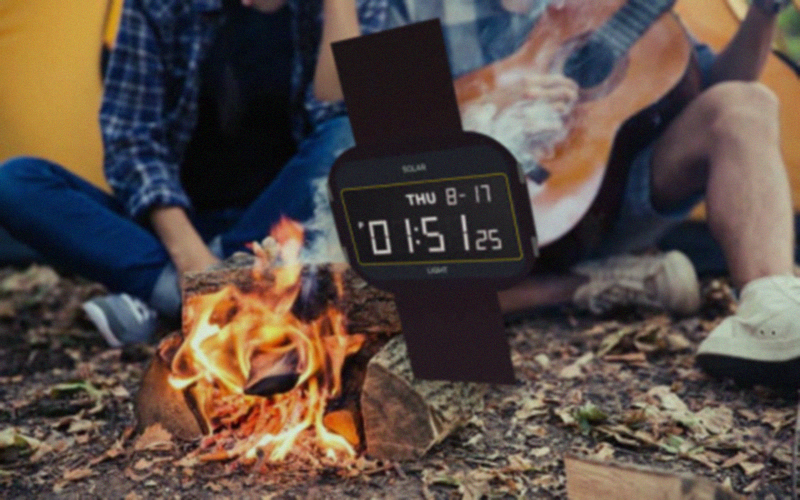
1h51m25s
